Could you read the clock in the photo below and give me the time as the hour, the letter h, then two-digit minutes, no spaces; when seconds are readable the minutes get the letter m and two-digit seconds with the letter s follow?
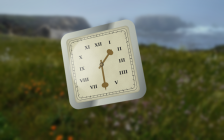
1h30
